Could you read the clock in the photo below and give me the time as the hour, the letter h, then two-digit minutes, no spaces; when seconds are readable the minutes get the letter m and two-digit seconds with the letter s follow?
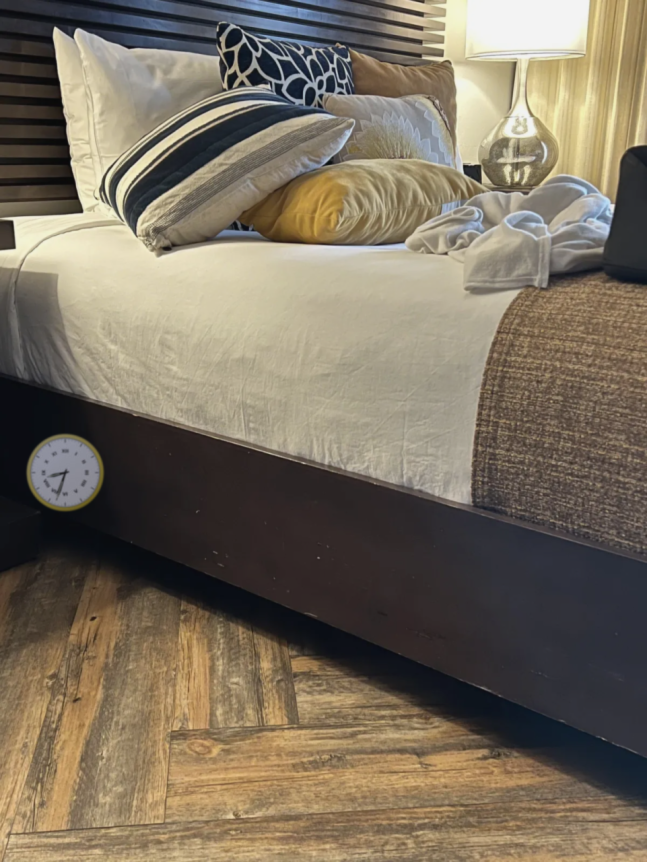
8h33
